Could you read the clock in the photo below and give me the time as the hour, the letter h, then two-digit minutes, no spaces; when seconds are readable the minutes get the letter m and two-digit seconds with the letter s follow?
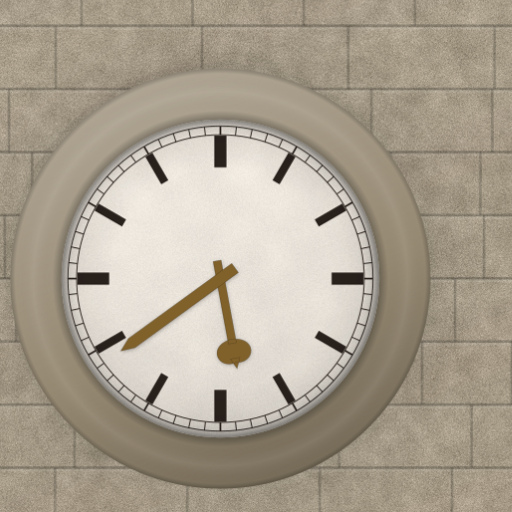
5h39
